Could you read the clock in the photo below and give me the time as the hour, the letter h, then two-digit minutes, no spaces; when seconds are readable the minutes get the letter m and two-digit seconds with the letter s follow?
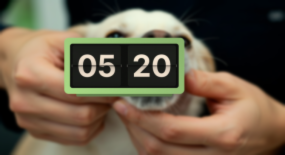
5h20
